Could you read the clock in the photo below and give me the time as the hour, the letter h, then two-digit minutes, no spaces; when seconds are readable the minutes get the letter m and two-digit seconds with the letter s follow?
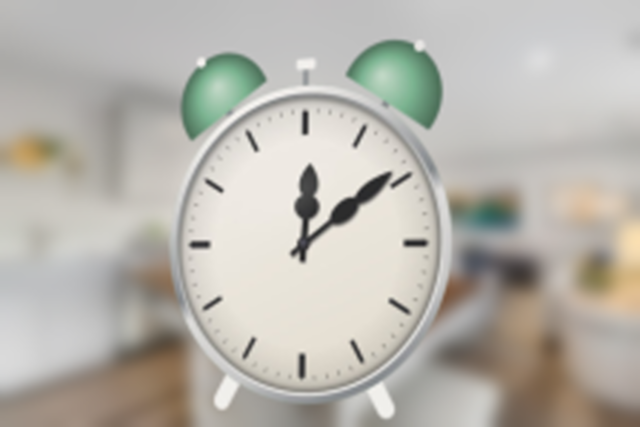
12h09
